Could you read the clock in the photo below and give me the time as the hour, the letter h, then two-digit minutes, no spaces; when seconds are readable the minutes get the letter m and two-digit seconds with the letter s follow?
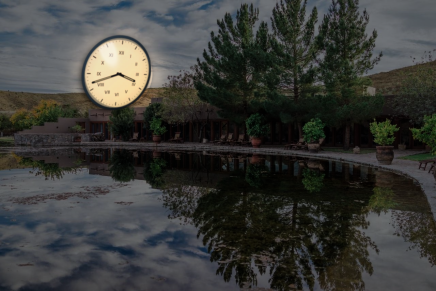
3h42
